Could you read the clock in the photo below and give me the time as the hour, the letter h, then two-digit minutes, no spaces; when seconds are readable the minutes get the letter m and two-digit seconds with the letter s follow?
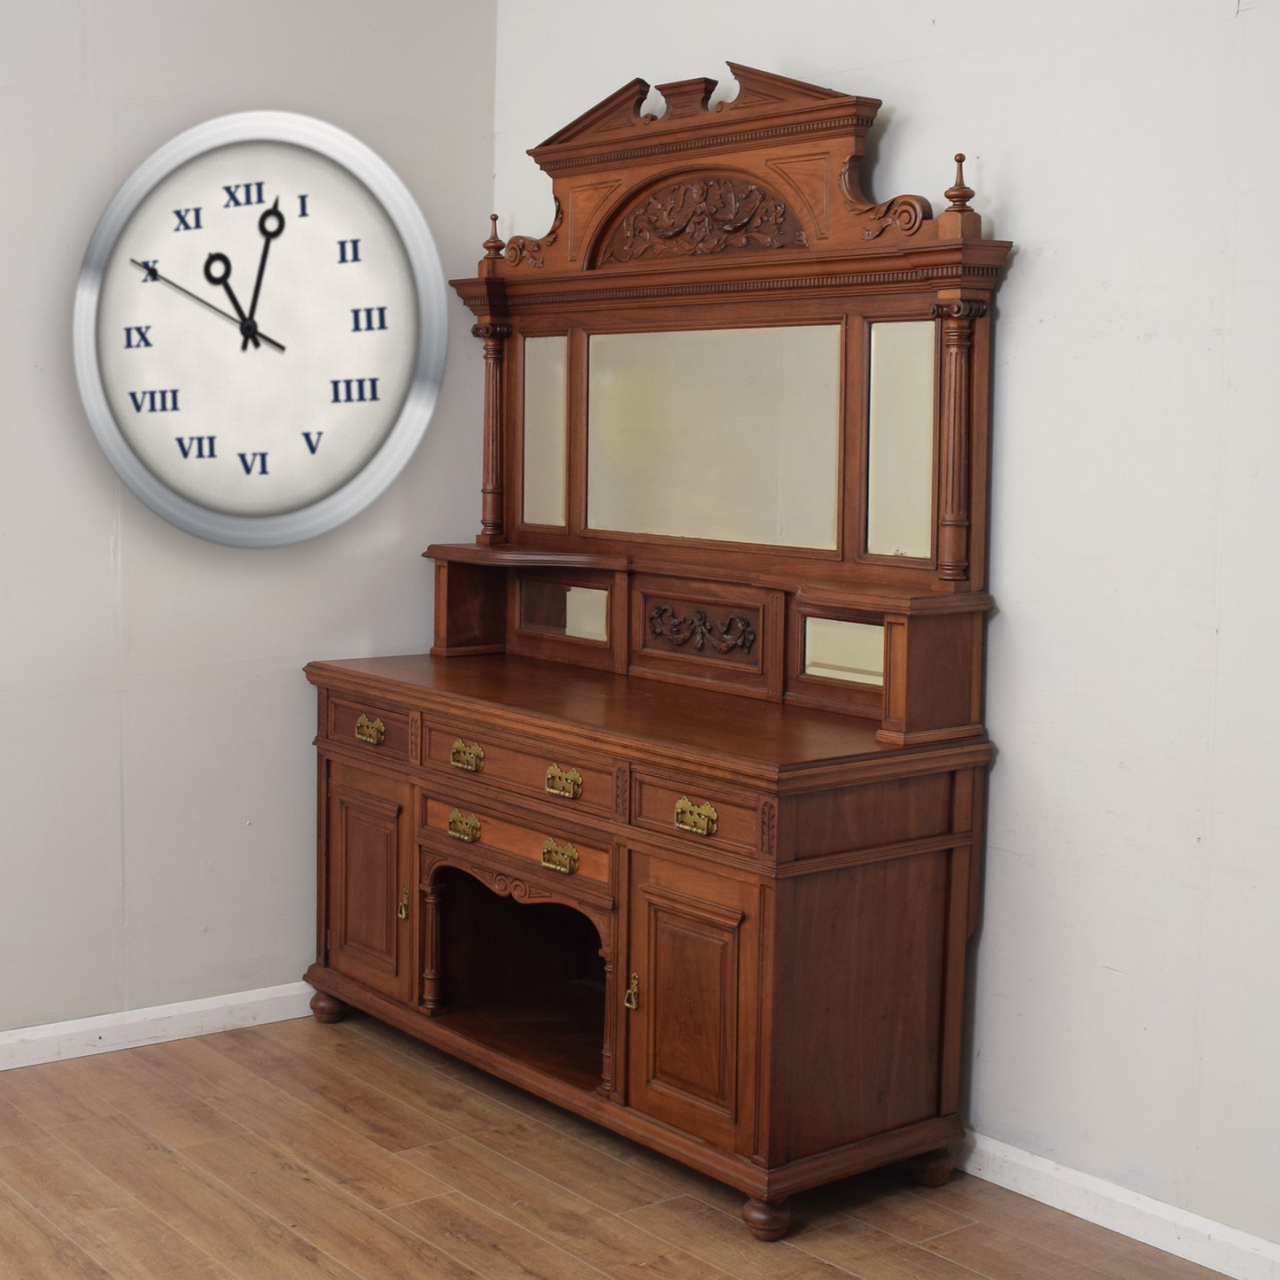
11h02m50s
